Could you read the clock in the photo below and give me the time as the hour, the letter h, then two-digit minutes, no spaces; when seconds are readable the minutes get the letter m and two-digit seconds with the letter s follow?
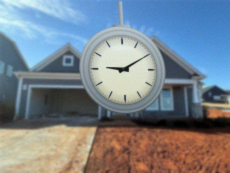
9h10
